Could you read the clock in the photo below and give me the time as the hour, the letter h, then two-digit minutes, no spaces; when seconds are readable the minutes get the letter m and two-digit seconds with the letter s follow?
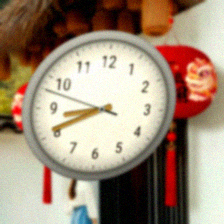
8h40m48s
